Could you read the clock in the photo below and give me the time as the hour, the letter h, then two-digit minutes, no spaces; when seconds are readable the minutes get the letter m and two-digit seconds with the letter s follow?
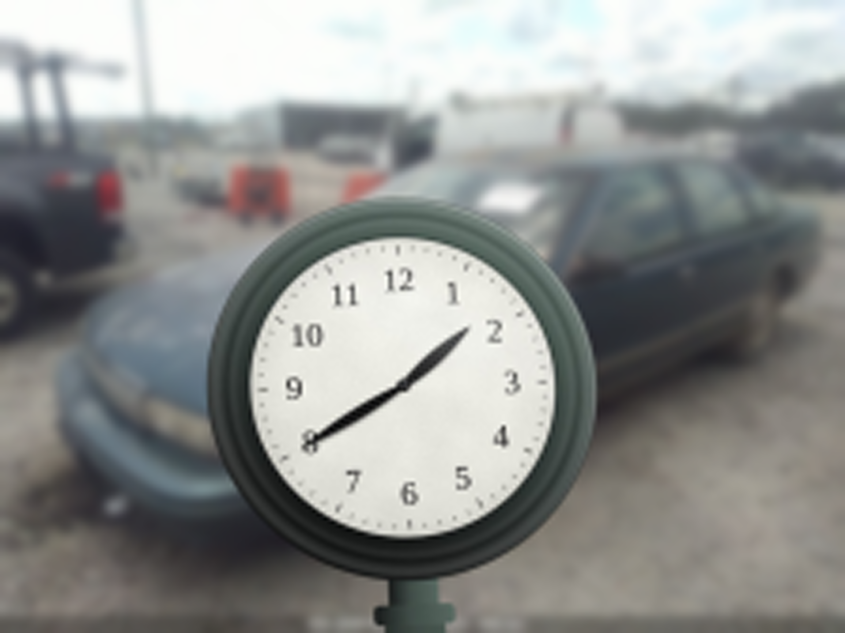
1h40
